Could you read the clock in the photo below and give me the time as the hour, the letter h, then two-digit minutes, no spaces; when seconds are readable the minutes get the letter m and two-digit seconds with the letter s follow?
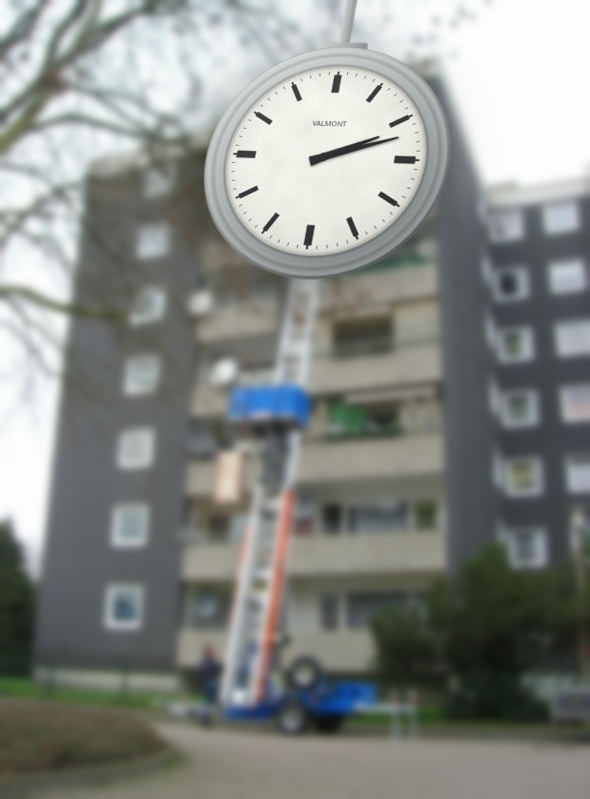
2h12
